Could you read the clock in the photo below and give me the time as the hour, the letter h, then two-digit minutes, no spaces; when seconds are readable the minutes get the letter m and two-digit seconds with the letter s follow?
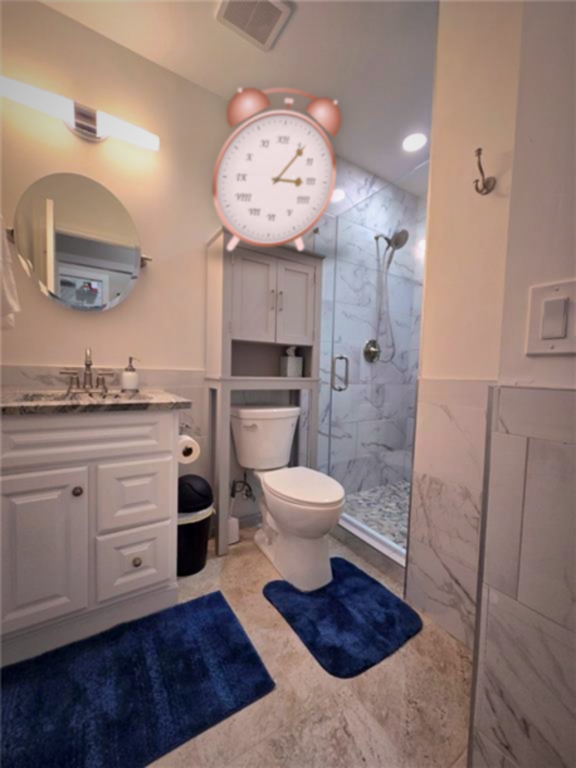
3h06
